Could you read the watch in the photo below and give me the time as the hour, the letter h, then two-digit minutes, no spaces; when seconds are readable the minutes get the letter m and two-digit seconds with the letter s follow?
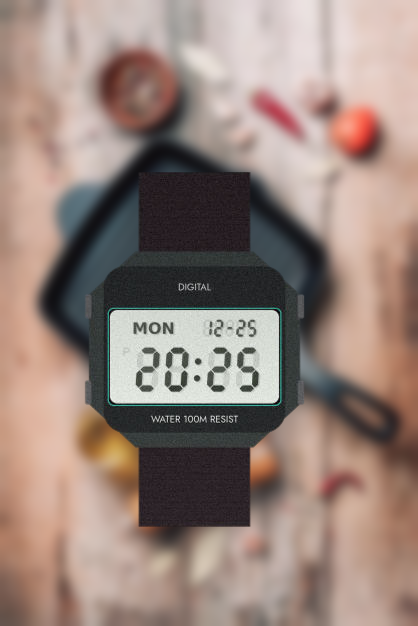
20h25
